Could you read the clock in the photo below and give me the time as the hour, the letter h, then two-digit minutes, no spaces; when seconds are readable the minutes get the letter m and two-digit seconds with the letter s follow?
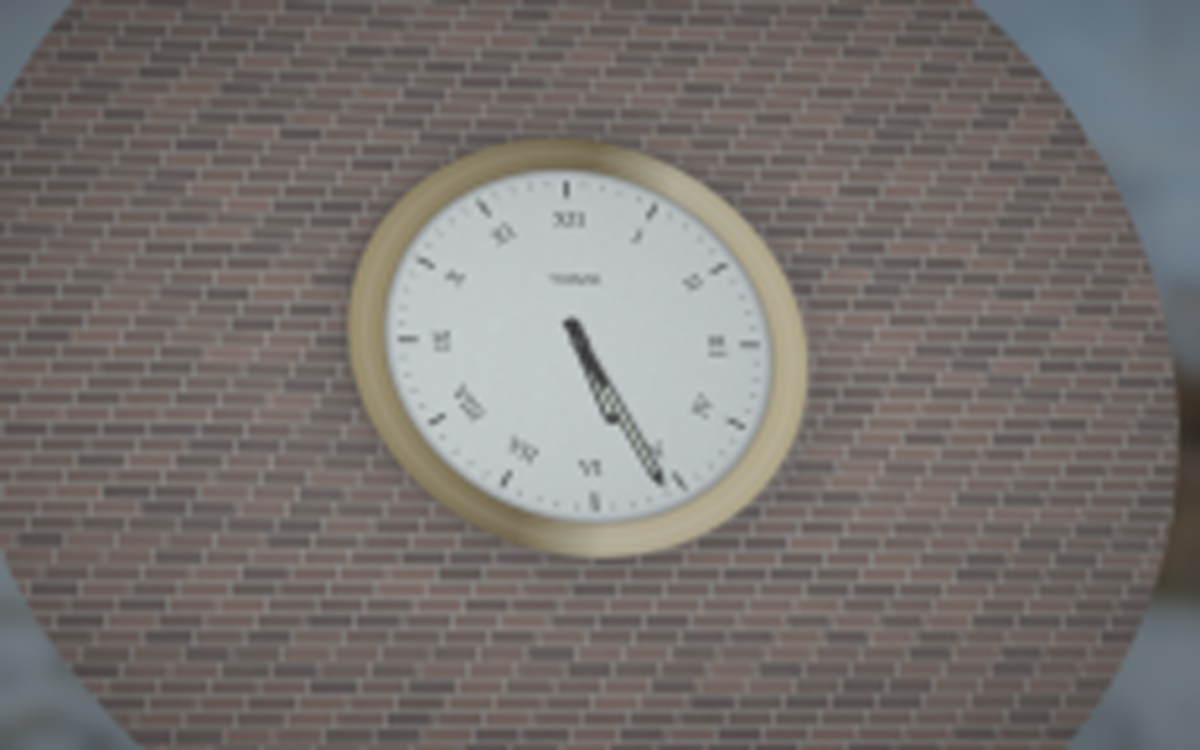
5h26
